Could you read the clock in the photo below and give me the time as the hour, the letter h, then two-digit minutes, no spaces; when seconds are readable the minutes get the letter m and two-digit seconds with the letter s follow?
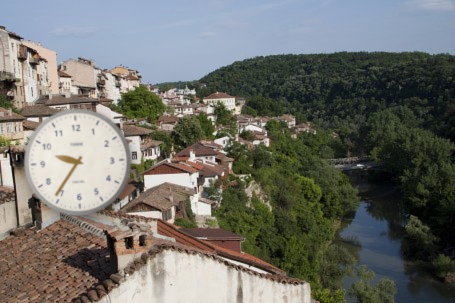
9h36
